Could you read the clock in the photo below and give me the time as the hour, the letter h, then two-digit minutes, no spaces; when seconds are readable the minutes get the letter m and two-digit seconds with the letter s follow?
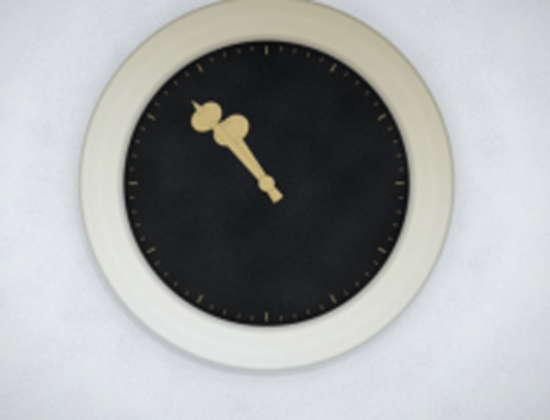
10h53
